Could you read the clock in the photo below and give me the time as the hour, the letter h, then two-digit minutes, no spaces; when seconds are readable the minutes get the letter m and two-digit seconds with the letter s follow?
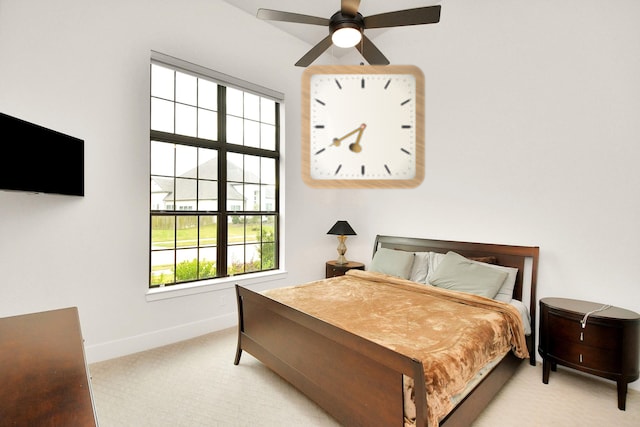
6h40
